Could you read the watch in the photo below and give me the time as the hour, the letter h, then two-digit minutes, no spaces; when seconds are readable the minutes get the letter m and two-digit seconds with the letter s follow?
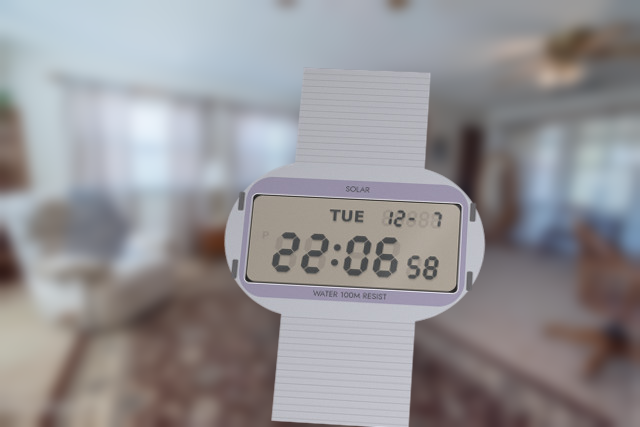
22h06m58s
